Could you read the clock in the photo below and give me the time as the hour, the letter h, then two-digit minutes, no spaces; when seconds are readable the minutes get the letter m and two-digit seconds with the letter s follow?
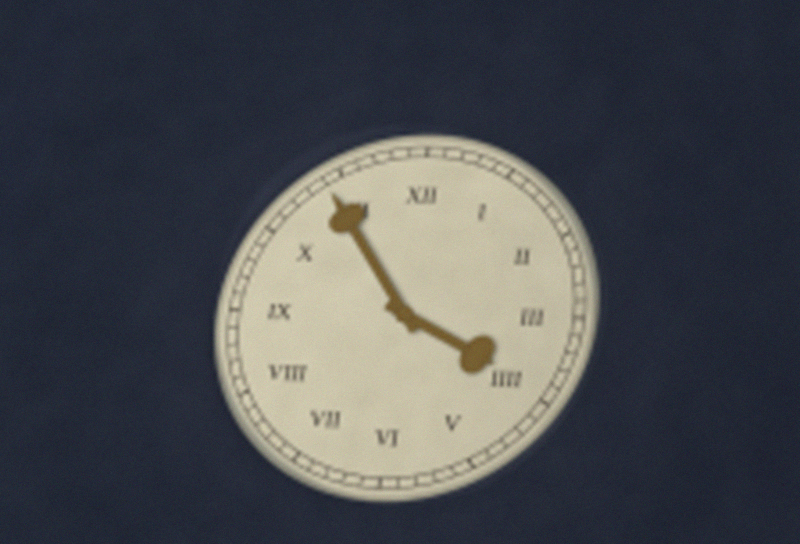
3h54
